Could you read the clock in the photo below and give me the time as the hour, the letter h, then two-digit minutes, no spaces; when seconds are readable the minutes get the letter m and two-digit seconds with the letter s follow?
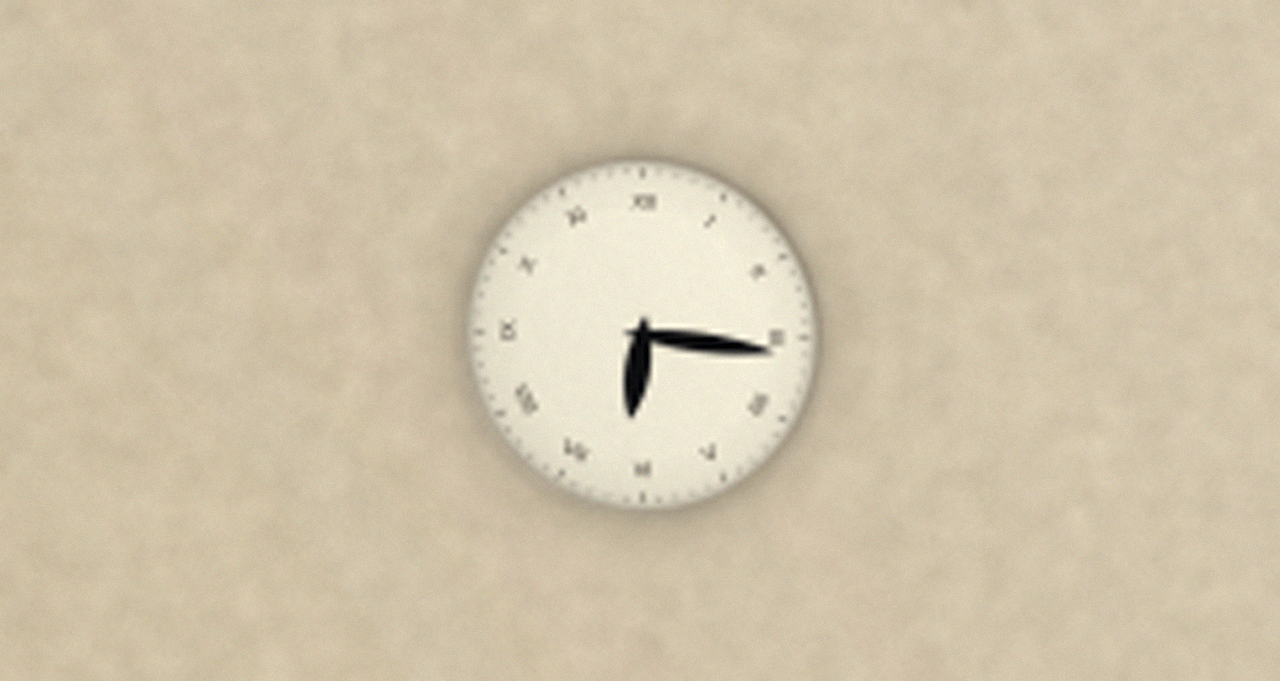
6h16
